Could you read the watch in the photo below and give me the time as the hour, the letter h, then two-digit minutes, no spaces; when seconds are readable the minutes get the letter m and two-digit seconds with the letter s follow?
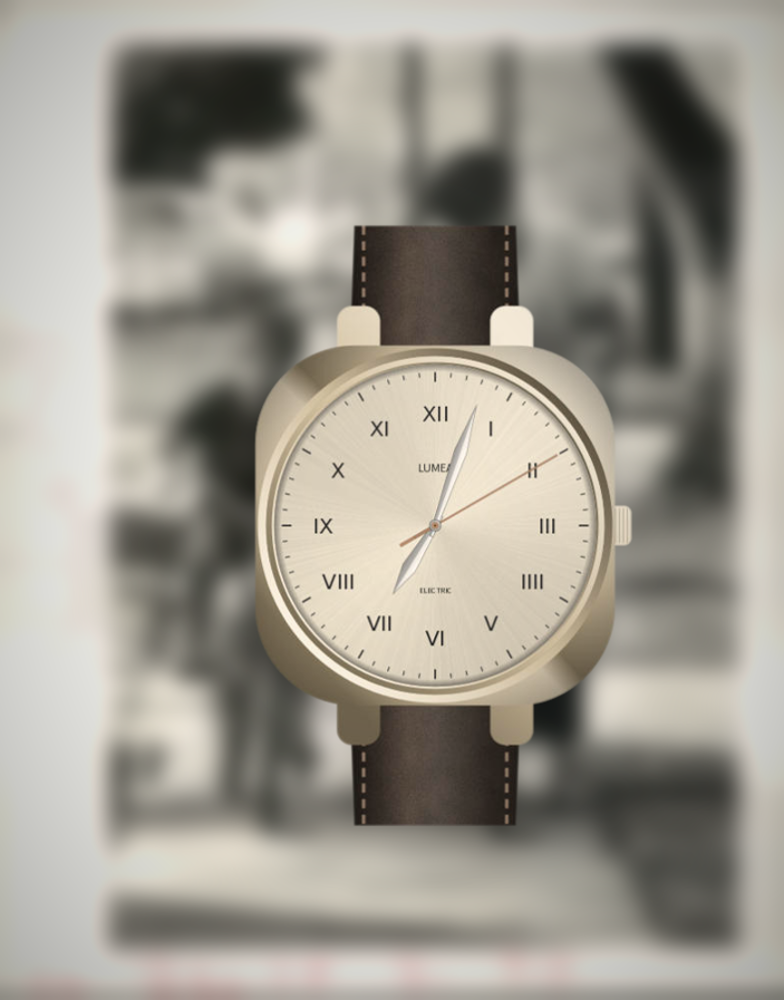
7h03m10s
